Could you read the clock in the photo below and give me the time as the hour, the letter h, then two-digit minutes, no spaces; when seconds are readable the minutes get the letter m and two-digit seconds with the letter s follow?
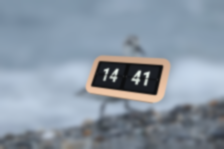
14h41
